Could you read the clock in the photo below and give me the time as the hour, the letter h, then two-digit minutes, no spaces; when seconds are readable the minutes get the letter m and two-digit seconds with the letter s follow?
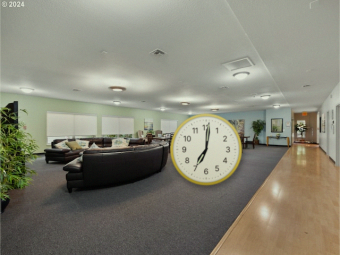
7h01
